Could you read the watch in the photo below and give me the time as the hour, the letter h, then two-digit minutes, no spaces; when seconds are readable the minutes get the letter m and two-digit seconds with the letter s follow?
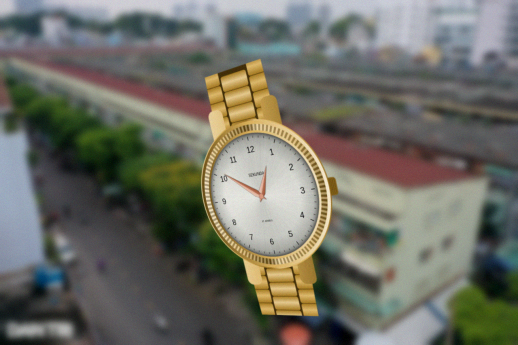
12h51
